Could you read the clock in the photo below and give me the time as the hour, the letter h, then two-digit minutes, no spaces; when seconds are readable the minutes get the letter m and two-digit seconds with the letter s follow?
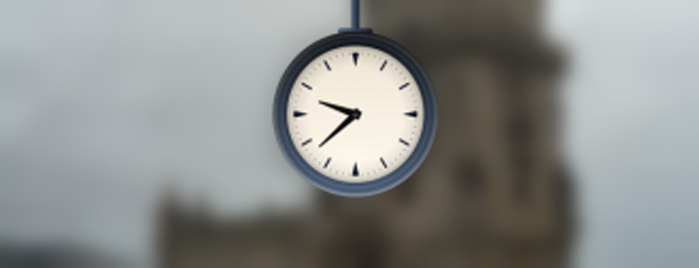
9h38
